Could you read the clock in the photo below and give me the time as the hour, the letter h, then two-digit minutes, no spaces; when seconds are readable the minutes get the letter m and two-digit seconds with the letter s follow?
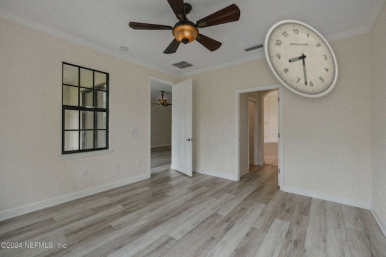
8h32
